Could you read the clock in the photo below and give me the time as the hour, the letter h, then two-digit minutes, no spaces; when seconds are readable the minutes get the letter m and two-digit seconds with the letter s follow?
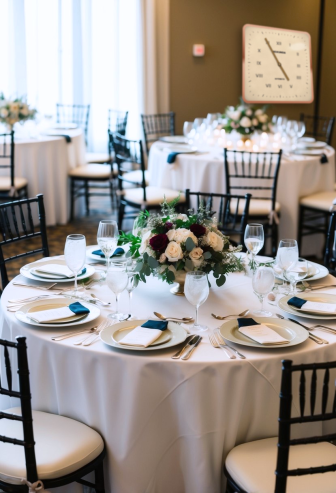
4h55
